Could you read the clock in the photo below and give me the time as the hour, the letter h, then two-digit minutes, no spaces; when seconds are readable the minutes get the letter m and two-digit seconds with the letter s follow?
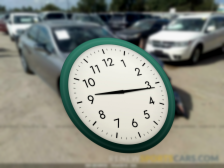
9h16
